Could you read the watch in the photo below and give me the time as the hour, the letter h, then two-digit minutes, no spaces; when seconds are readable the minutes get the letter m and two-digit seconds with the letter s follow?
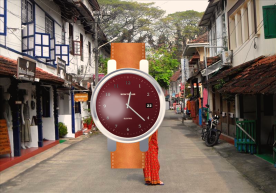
12h22
